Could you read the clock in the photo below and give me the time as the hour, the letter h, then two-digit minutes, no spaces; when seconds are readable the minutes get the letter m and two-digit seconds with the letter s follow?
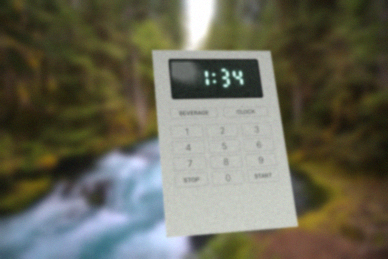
1h34
